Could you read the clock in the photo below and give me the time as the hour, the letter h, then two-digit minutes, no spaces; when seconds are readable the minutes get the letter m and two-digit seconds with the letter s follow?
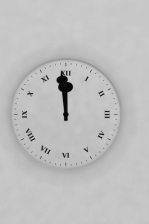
11h59
